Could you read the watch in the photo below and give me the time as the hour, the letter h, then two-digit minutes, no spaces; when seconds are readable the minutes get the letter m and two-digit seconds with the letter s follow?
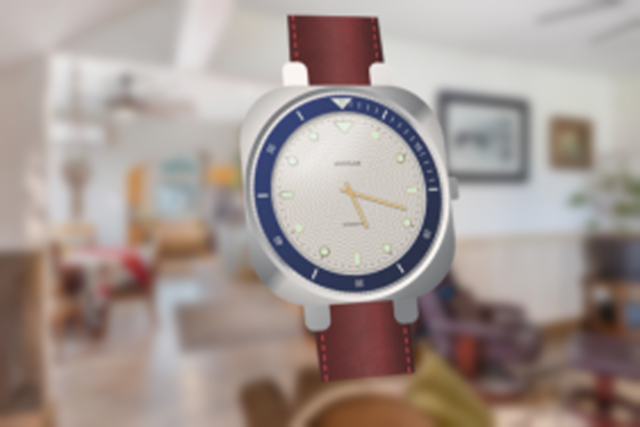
5h18
